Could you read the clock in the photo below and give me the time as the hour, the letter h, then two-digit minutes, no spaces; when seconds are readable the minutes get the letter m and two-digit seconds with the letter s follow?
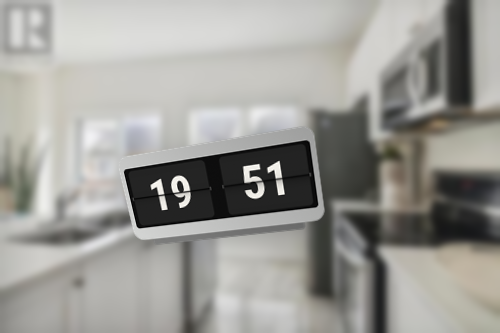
19h51
